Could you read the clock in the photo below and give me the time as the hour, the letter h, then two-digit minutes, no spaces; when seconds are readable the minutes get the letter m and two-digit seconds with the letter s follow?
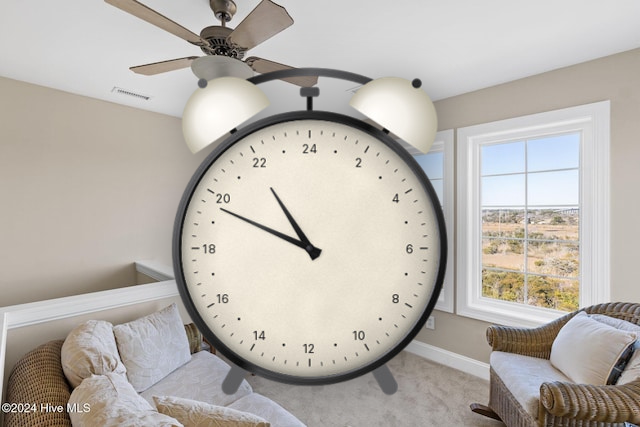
21h49
